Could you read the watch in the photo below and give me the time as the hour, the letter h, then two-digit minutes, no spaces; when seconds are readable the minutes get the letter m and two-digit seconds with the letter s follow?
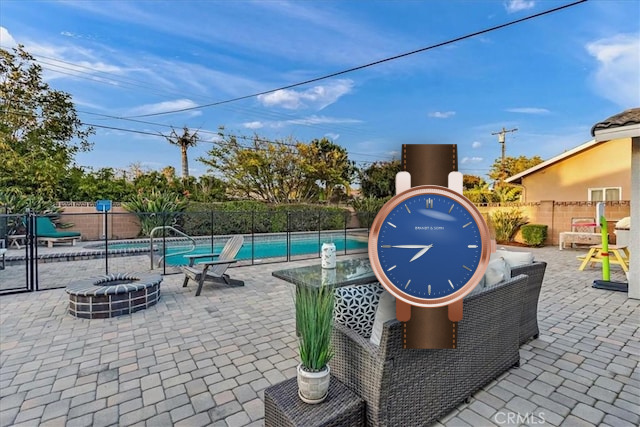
7h45
